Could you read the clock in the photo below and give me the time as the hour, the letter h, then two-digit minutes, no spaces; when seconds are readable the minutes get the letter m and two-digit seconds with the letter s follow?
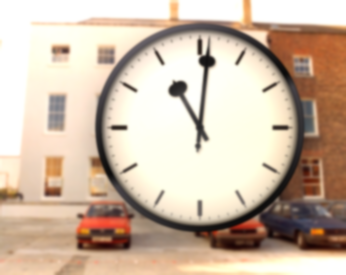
11h01m01s
